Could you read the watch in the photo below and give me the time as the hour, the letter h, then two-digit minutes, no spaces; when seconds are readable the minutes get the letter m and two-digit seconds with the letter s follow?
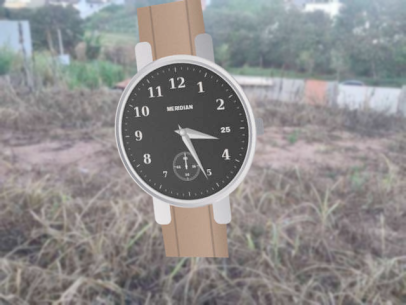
3h26
